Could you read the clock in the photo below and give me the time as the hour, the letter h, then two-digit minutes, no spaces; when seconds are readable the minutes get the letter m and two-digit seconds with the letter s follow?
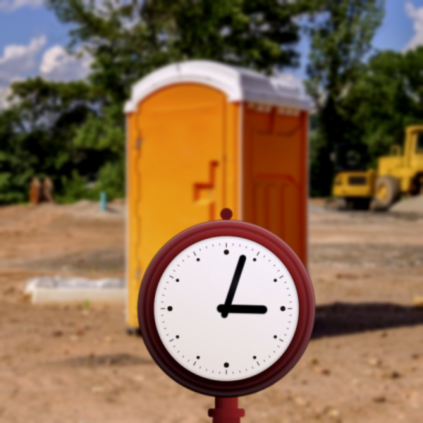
3h03
